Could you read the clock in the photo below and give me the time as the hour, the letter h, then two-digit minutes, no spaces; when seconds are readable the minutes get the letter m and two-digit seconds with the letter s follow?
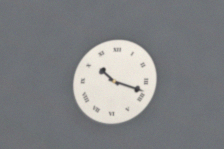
10h18
